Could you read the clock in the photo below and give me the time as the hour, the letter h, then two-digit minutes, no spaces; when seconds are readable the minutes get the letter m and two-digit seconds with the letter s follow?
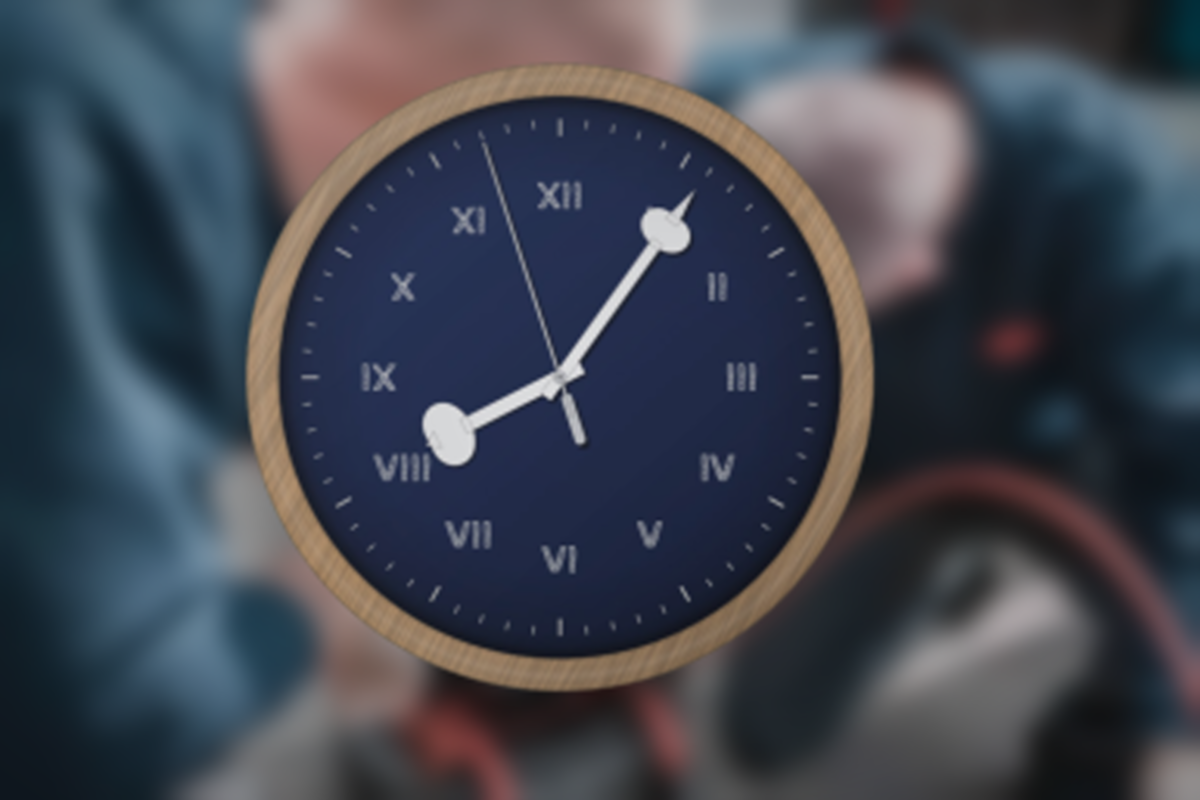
8h05m57s
